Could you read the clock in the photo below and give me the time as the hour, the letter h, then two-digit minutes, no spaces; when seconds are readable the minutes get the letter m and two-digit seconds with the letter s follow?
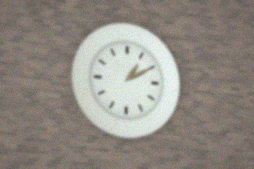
1h10
